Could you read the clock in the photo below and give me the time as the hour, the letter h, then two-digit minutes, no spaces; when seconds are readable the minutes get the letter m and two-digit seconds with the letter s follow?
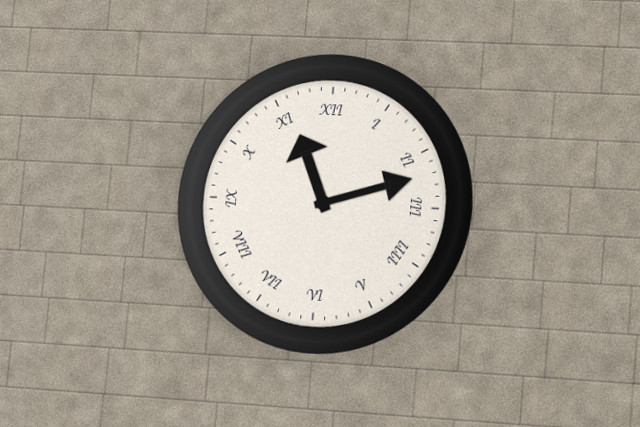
11h12
